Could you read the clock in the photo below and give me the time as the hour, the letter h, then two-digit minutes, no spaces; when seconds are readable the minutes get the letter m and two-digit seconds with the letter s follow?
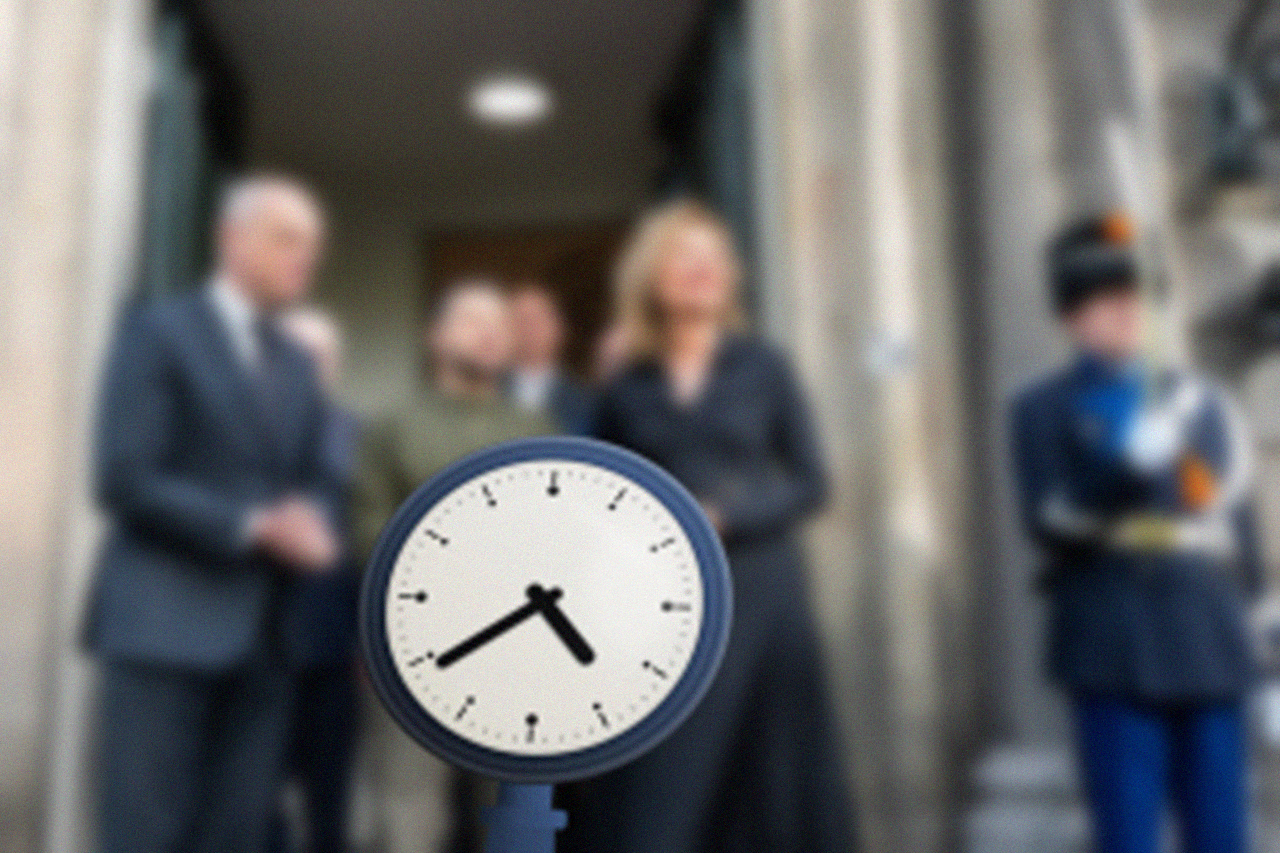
4h39
